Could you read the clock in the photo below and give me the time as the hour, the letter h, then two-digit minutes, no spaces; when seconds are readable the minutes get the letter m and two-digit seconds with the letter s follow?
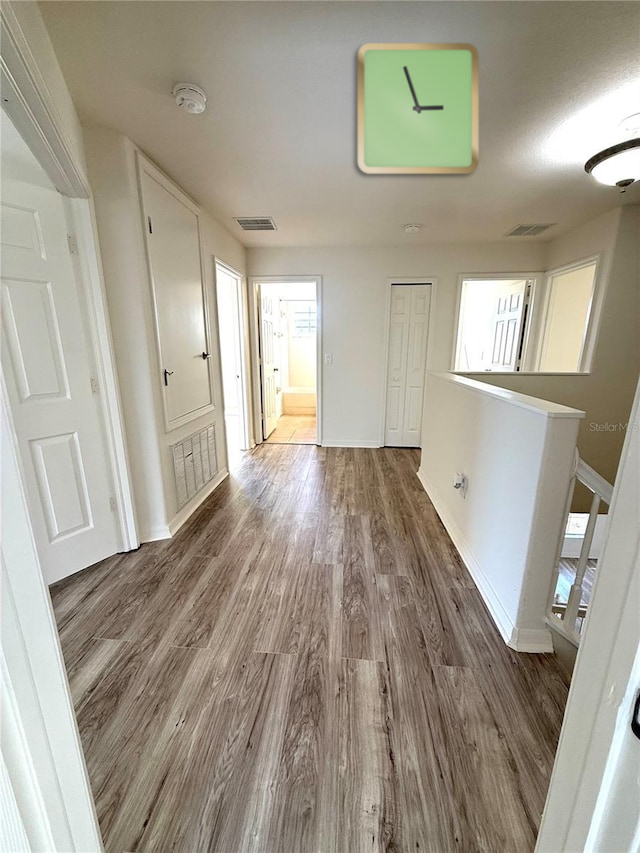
2h57
